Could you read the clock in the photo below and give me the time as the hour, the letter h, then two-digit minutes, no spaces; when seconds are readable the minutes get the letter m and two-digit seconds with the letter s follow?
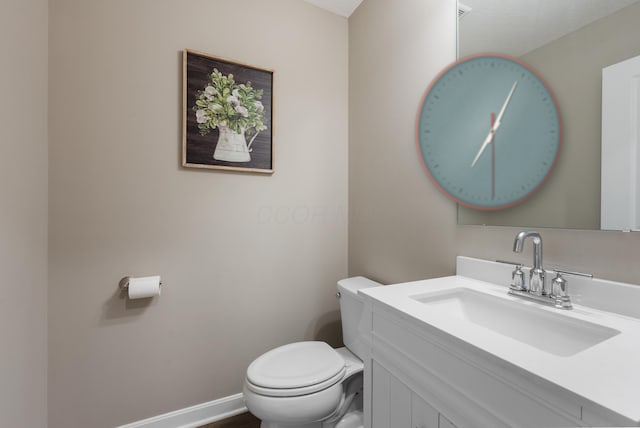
7h04m30s
